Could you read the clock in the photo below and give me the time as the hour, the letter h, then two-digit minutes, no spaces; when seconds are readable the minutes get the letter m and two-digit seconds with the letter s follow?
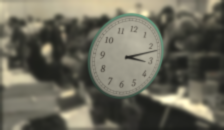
3h12
